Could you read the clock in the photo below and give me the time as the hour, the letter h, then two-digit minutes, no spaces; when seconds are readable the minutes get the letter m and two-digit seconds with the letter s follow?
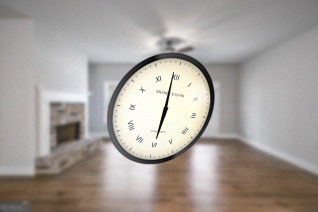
5h59
